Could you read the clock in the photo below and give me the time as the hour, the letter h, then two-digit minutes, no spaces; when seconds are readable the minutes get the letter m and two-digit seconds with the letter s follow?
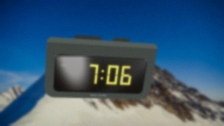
7h06
